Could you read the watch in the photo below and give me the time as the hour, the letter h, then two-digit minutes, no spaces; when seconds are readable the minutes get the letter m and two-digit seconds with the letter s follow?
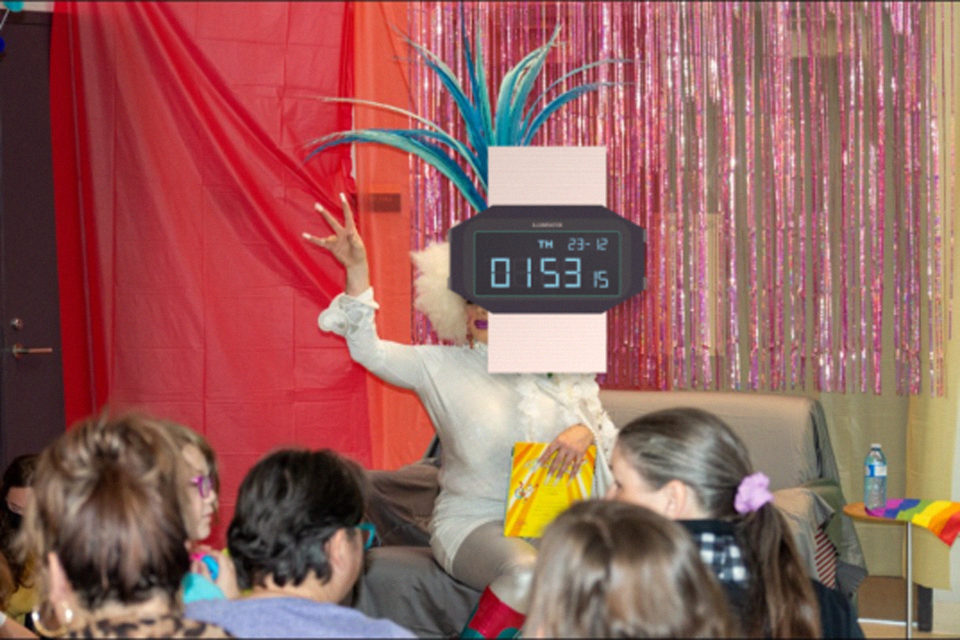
1h53m15s
